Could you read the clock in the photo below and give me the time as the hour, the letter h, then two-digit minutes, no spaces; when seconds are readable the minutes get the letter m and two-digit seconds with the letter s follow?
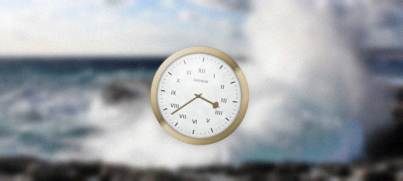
3h38
